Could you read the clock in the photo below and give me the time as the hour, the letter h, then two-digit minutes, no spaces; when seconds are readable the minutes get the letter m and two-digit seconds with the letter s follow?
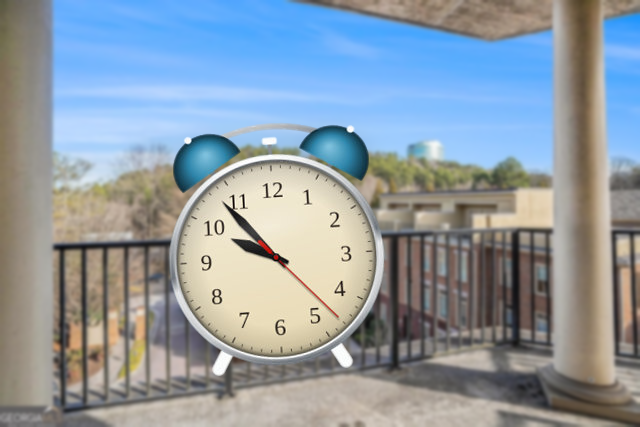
9h53m23s
